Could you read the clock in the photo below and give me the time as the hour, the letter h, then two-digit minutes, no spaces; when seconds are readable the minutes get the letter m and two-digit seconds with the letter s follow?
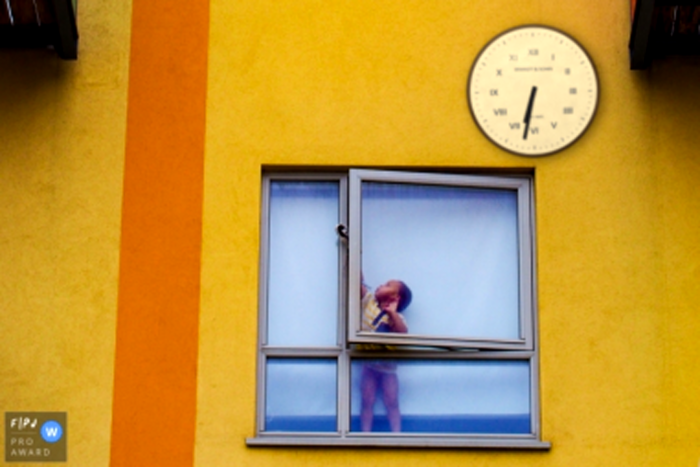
6h32
